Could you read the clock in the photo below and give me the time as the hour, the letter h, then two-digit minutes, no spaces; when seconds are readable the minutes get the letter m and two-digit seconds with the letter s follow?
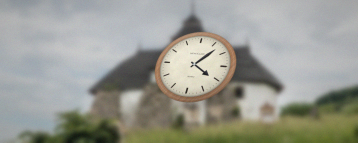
4h07
